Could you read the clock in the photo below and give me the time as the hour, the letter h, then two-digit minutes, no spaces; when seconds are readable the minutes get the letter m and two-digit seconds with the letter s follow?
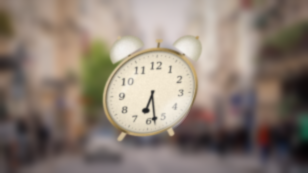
6h28
